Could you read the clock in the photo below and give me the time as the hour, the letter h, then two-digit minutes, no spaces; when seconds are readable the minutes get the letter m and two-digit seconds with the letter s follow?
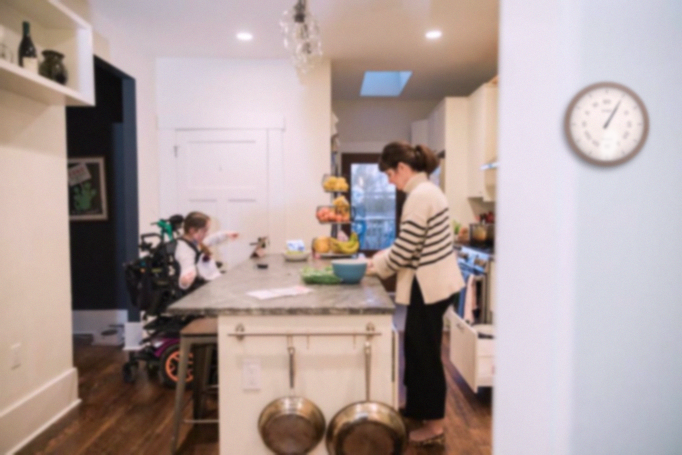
1h05
